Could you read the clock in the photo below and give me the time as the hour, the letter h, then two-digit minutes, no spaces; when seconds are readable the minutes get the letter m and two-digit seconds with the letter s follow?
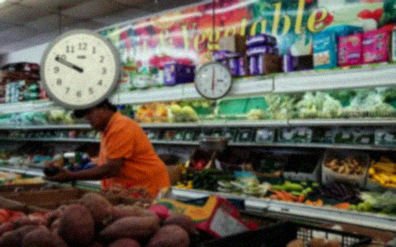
9h49
